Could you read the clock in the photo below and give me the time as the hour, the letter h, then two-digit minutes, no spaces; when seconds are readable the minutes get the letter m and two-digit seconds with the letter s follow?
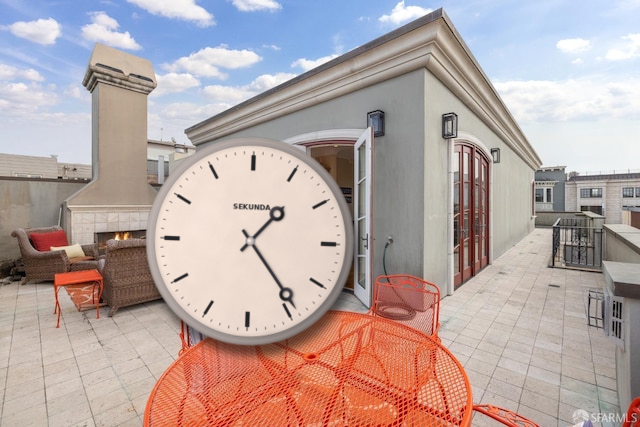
1h24
